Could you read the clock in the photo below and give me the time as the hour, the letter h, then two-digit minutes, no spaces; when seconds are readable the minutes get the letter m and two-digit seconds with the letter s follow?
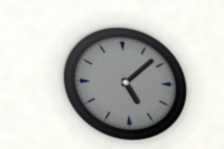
5h08
